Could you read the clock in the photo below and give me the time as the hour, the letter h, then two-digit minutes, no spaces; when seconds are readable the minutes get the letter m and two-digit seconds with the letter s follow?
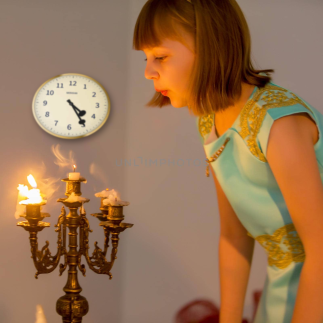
4h25
